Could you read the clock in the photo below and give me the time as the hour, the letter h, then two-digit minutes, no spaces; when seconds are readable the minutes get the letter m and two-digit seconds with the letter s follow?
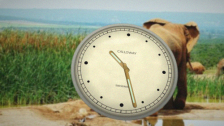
10h27
